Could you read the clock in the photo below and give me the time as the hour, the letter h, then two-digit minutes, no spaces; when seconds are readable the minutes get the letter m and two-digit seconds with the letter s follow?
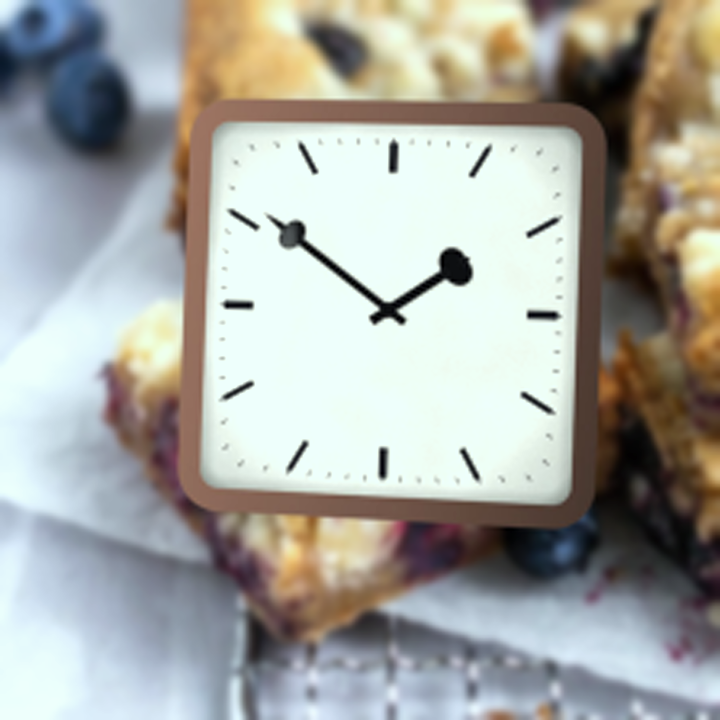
1h51
